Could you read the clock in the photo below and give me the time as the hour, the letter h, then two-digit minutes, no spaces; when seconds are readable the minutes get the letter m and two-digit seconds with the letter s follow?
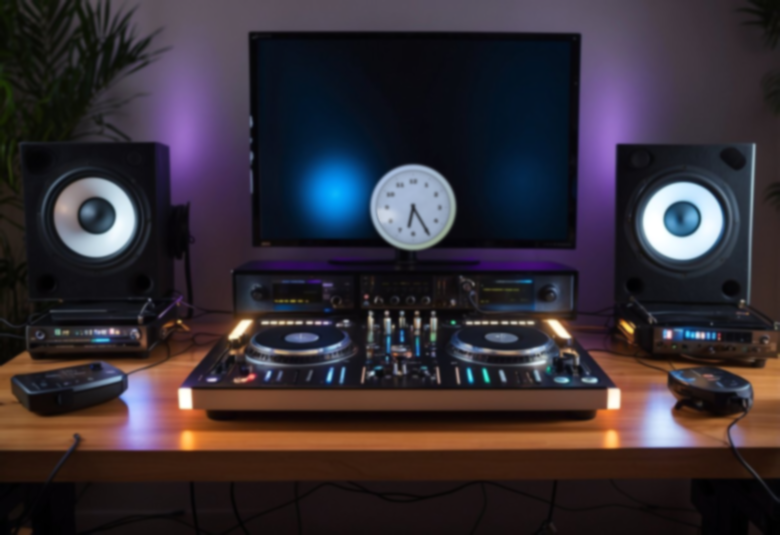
6h25
